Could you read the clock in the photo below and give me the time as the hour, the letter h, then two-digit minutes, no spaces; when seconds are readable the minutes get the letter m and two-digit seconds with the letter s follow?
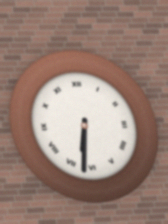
6h32
